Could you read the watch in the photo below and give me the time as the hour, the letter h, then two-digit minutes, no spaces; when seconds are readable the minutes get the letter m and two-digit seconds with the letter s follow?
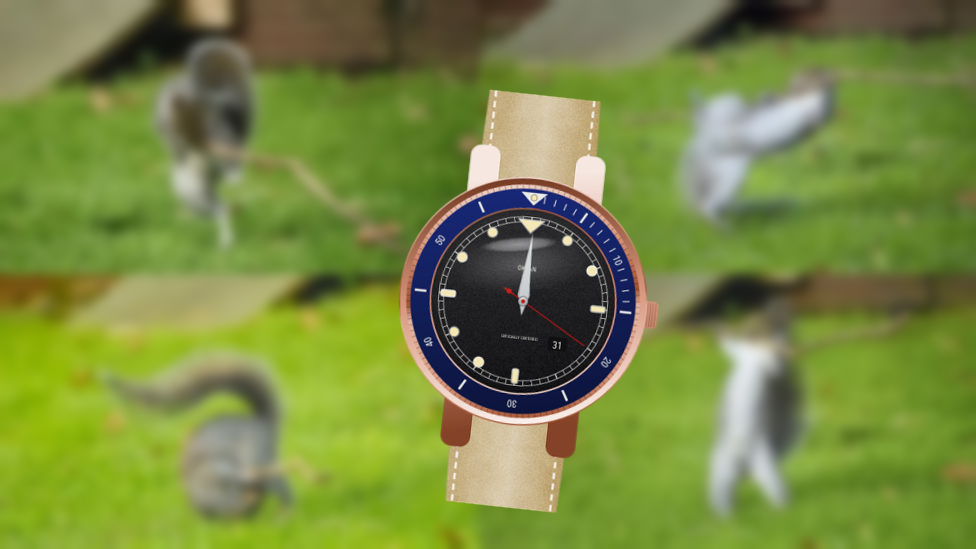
12h00m20s
